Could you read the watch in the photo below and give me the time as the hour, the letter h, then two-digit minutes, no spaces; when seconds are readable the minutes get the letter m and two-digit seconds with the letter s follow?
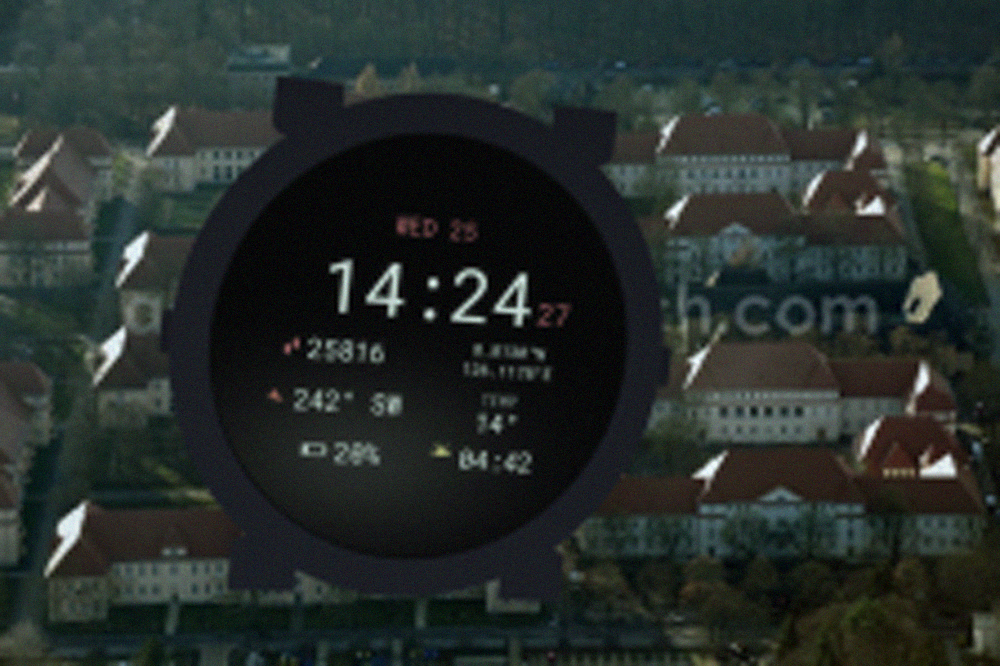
14h24
